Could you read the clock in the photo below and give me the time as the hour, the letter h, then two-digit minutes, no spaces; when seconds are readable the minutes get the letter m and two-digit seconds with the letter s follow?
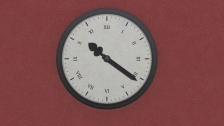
10h21
